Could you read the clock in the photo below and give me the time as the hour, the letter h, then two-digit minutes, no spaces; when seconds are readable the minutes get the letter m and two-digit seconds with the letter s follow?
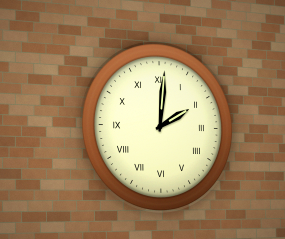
2h01
